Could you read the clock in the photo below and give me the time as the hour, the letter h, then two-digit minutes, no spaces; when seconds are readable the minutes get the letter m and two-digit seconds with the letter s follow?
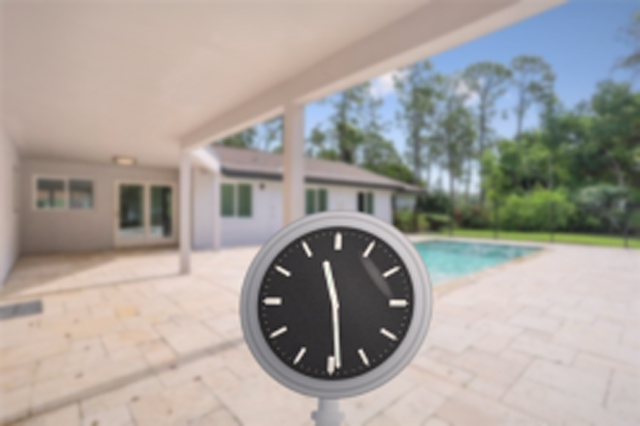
11h29
